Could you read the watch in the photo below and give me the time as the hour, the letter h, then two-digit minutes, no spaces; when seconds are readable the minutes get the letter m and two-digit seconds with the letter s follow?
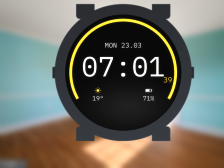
7h01m39s
